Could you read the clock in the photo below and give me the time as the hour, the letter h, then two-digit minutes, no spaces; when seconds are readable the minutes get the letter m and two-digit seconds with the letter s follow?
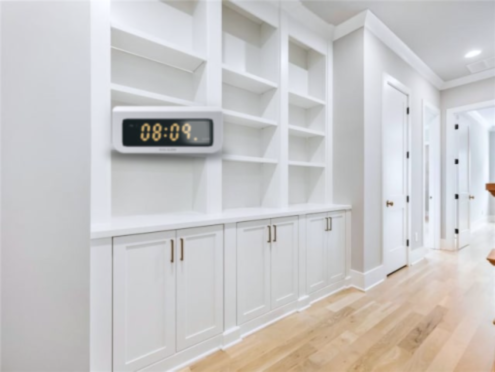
8h09
